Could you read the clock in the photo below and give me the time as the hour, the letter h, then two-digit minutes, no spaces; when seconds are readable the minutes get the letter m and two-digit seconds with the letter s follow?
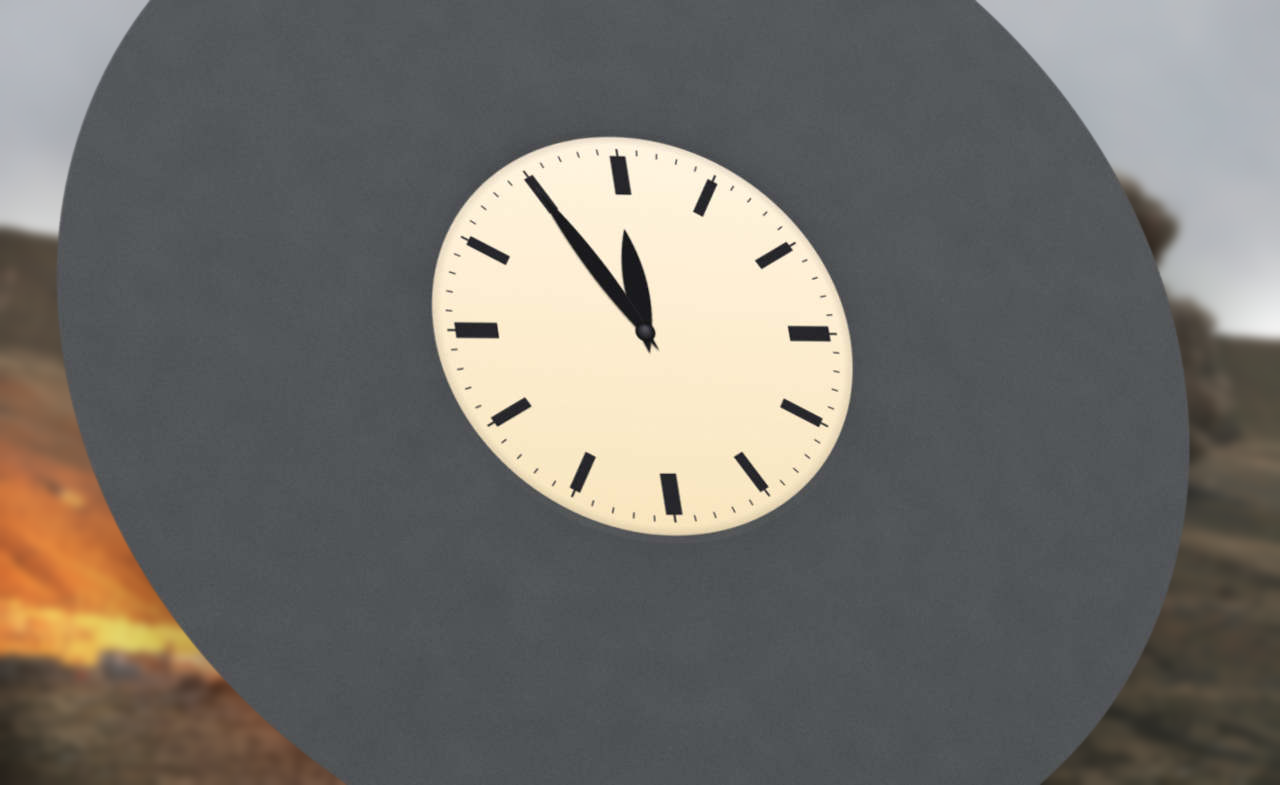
11h55
